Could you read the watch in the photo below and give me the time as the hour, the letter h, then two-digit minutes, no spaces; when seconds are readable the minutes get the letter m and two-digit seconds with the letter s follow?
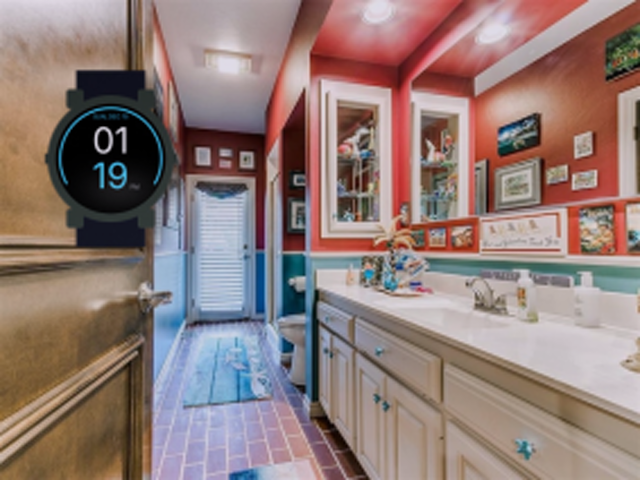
1h19
